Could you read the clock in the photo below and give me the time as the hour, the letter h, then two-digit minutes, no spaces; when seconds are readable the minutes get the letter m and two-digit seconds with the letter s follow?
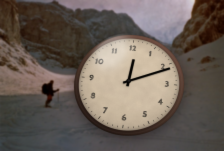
12h11
